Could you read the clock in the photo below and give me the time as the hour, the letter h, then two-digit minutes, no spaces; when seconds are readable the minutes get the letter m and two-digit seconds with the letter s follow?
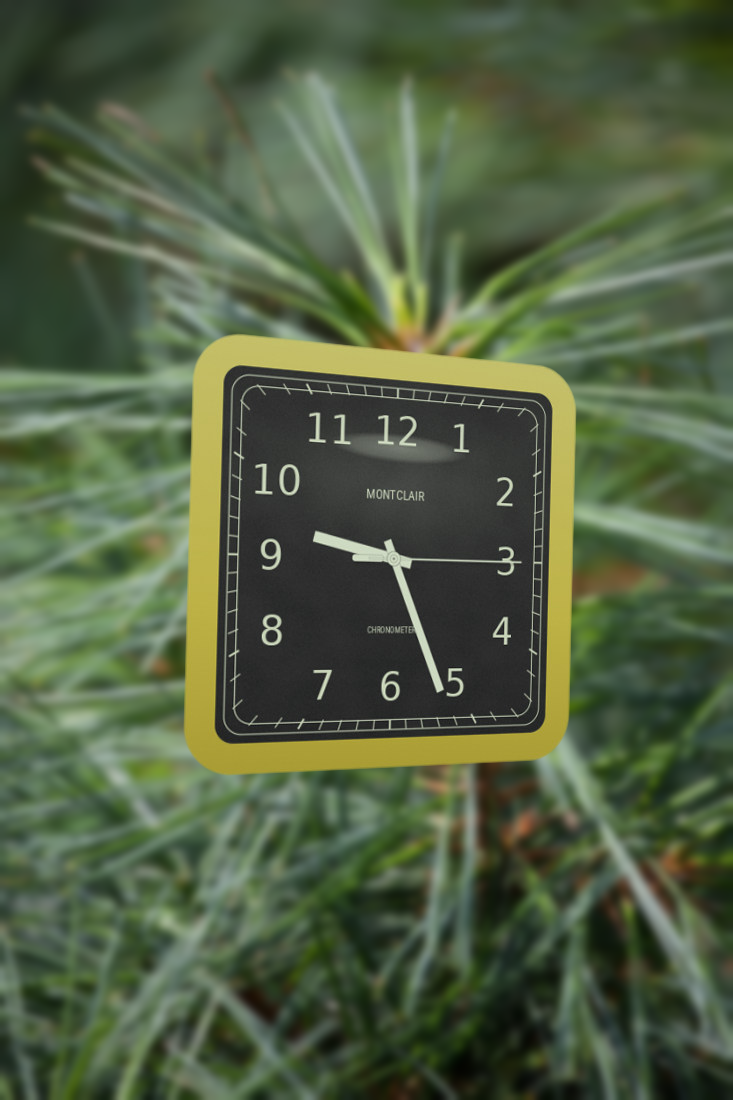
9h26m15s
